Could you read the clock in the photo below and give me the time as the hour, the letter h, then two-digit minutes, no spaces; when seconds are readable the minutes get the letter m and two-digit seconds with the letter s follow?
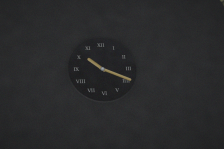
10h19
